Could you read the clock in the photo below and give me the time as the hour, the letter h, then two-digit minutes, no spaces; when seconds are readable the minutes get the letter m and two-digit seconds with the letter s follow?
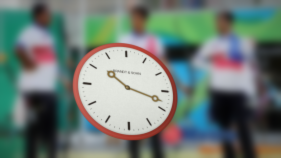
10h18
